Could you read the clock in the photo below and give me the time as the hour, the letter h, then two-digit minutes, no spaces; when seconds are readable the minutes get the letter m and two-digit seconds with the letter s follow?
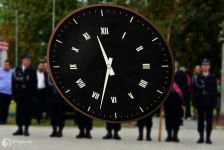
11h33
